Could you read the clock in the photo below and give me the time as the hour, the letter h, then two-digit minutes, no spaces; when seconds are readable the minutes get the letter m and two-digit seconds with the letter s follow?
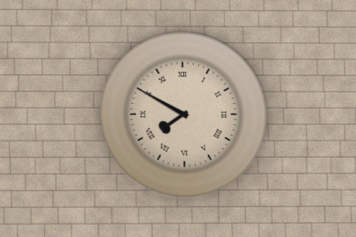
7h50
